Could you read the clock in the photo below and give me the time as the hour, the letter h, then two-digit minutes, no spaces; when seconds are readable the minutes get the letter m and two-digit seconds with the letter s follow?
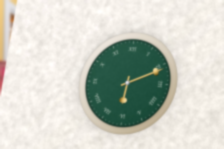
6h11
